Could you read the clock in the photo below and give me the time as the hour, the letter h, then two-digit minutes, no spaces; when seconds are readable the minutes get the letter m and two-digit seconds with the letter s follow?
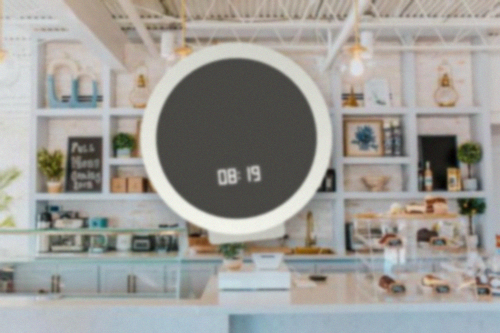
8h19
